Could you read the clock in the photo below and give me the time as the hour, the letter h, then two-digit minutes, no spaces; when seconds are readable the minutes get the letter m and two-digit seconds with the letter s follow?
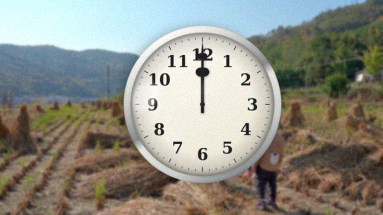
12h00
